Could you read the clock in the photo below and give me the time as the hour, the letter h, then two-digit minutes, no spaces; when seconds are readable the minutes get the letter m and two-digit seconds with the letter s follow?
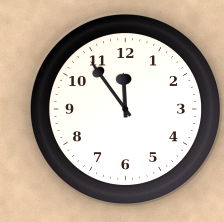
11h54
